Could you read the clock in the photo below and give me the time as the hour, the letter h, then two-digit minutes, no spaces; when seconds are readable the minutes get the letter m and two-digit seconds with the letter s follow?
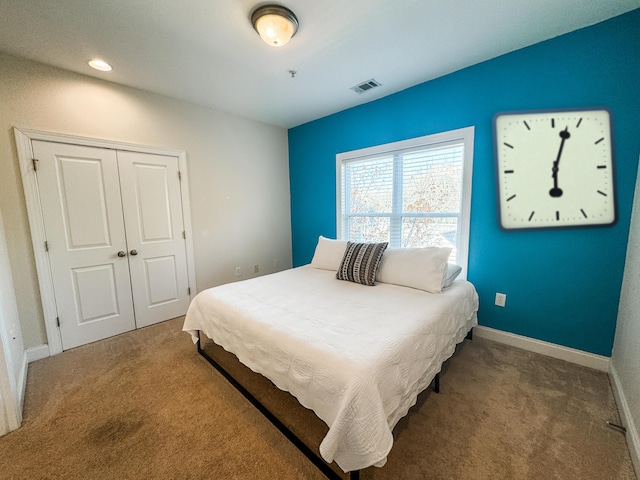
6h03
